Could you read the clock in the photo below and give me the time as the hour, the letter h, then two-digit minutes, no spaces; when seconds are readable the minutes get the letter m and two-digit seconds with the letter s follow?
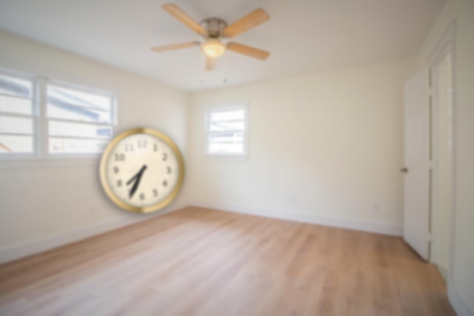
7h34
